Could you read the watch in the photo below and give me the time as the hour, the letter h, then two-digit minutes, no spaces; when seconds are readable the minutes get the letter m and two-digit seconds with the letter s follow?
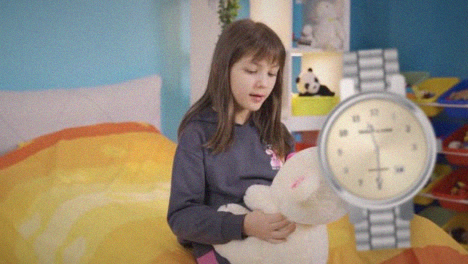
11h30
